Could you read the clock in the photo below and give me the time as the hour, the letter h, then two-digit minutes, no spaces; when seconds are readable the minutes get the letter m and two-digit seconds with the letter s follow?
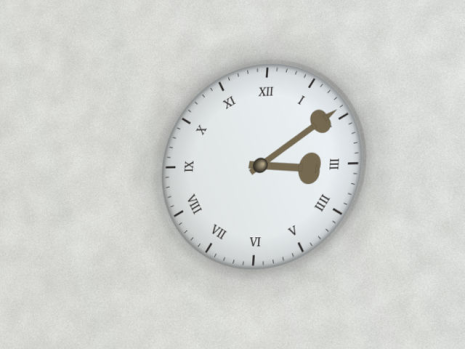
3h09
